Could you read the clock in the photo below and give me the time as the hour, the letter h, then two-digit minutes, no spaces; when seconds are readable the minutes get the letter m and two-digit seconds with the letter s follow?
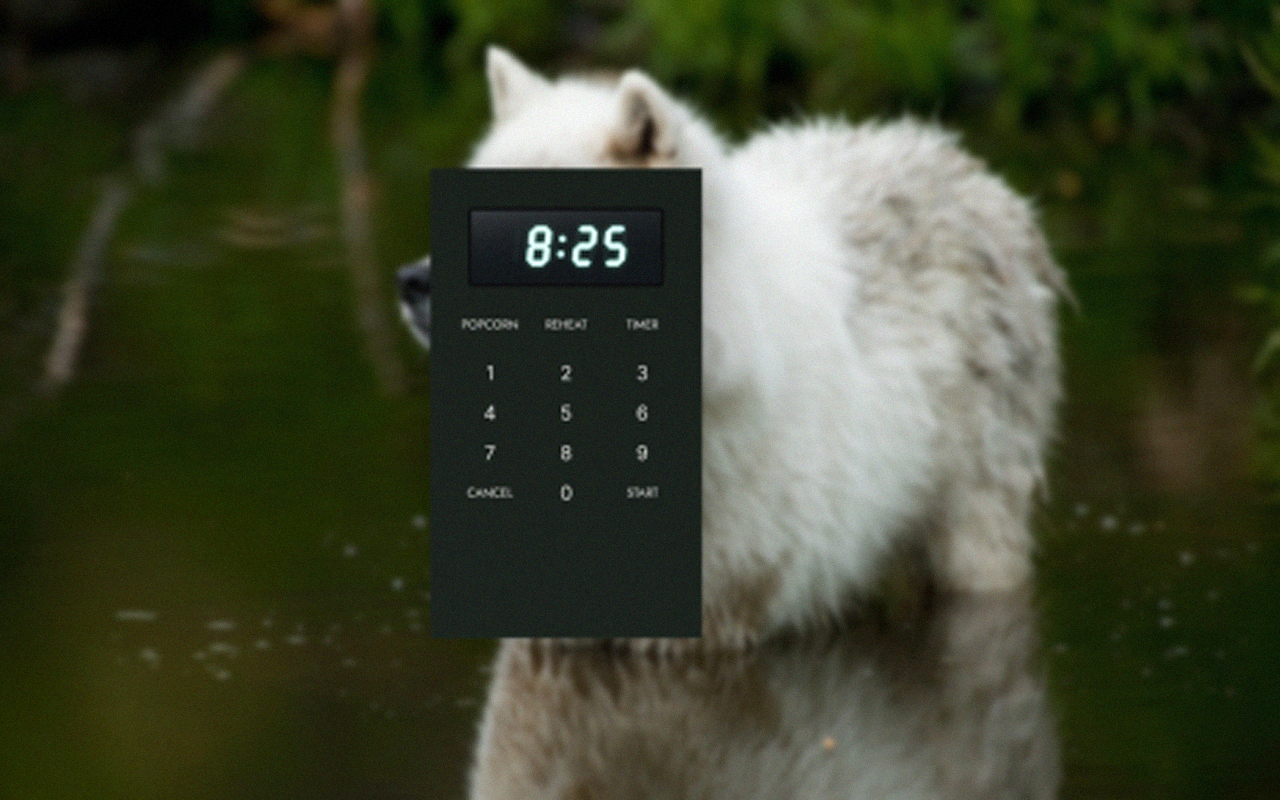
8h25
